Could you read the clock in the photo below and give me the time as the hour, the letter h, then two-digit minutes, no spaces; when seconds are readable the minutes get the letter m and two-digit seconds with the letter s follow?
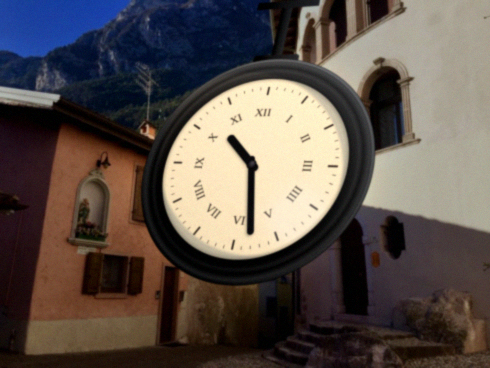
10h28
